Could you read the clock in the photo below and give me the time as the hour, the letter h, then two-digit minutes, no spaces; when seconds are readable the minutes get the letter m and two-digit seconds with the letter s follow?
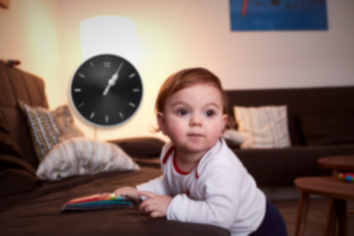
1h05
